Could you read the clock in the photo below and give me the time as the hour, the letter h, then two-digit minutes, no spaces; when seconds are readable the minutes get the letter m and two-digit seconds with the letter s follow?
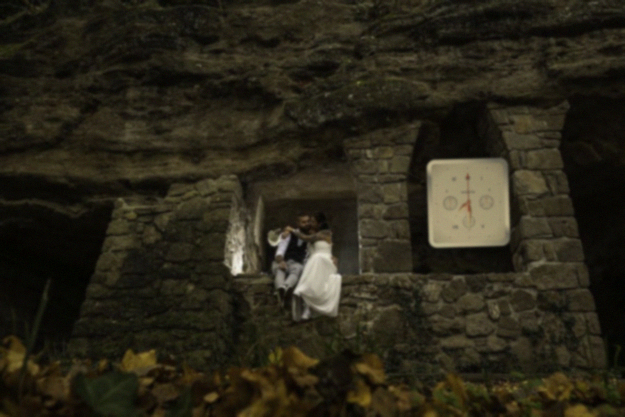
7h30
